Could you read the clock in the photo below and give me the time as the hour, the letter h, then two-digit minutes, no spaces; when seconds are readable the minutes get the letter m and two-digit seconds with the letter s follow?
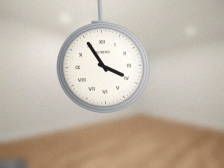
3h55
